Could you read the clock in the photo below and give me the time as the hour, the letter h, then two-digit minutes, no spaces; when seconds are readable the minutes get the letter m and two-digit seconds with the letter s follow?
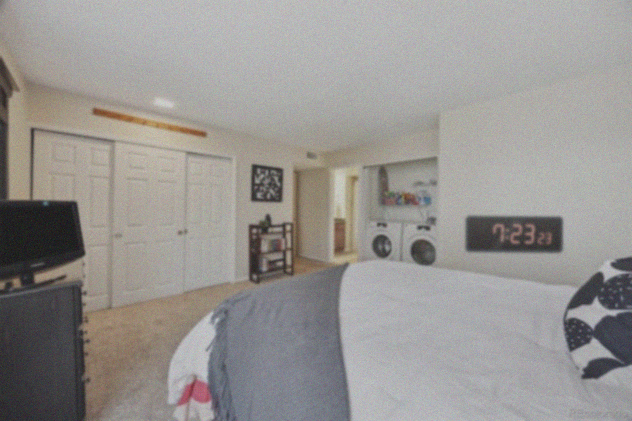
7h23
